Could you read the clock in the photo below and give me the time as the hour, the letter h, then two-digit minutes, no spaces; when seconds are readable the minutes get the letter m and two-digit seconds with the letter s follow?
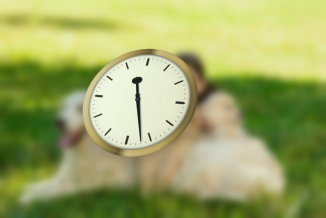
11h27
